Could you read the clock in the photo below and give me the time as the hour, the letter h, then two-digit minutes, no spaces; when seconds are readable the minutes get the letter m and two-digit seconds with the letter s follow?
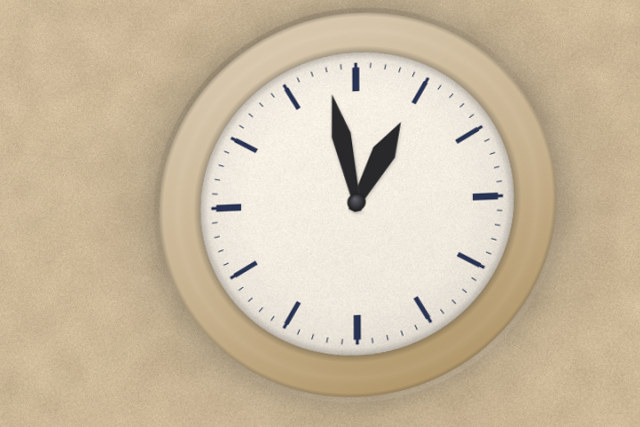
12h58
